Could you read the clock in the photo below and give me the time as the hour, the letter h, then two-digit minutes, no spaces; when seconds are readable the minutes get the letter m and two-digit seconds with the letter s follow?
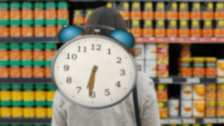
6h31
